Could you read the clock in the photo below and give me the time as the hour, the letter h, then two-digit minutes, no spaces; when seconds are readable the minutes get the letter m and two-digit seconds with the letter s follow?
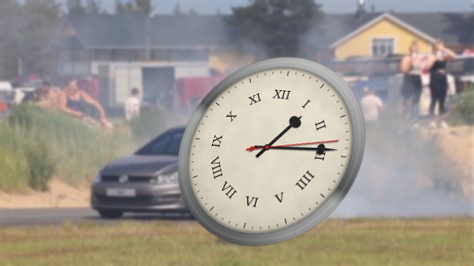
1h14m13s
